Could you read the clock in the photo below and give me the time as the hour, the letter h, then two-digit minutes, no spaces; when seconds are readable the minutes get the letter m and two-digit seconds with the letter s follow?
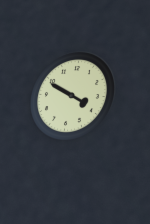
3h49
